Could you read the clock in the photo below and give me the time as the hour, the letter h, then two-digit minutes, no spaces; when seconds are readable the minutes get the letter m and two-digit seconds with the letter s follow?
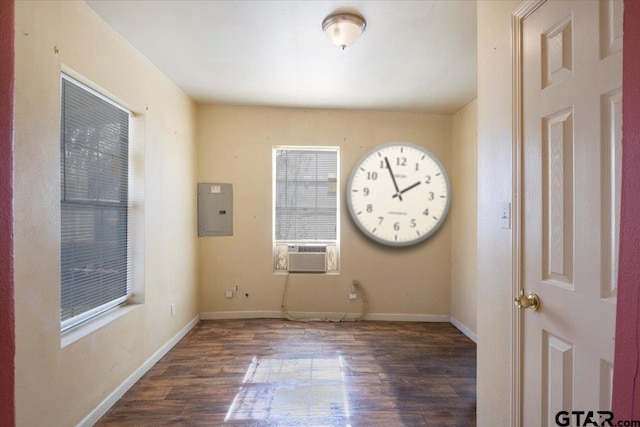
1h56
